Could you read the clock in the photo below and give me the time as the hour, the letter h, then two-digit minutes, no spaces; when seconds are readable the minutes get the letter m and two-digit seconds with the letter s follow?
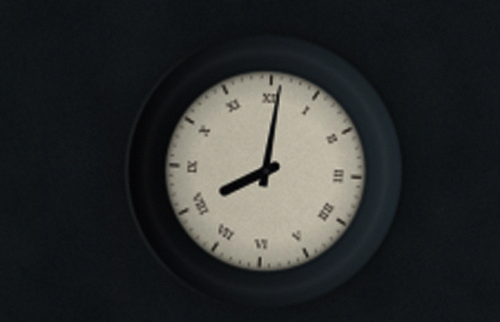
8h01
